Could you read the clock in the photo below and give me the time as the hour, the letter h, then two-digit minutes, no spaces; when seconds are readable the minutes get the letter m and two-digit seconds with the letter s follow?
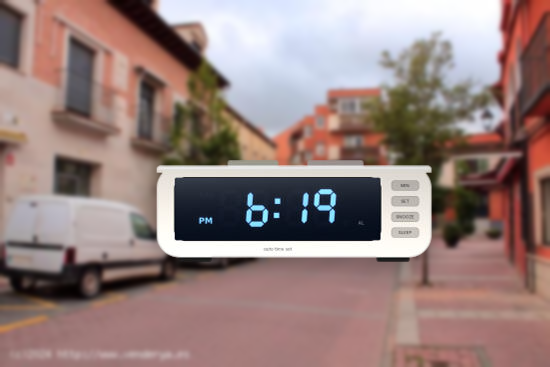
6h19
